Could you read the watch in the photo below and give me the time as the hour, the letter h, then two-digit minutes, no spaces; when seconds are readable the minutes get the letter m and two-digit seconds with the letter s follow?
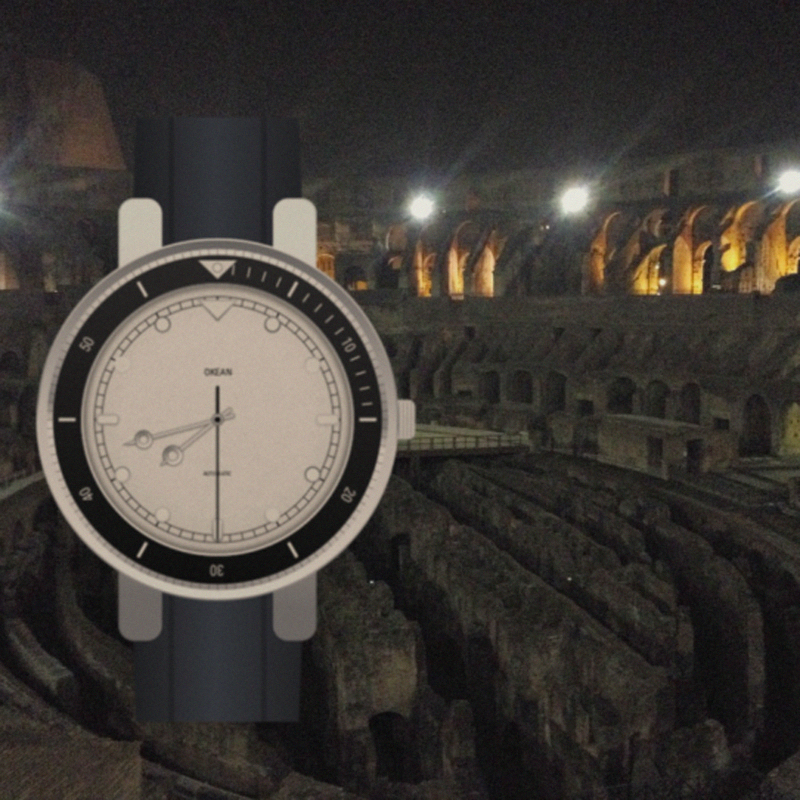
7h42m30s
